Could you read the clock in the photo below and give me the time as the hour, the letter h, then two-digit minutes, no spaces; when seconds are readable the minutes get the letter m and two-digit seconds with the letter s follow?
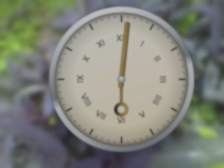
6h01
